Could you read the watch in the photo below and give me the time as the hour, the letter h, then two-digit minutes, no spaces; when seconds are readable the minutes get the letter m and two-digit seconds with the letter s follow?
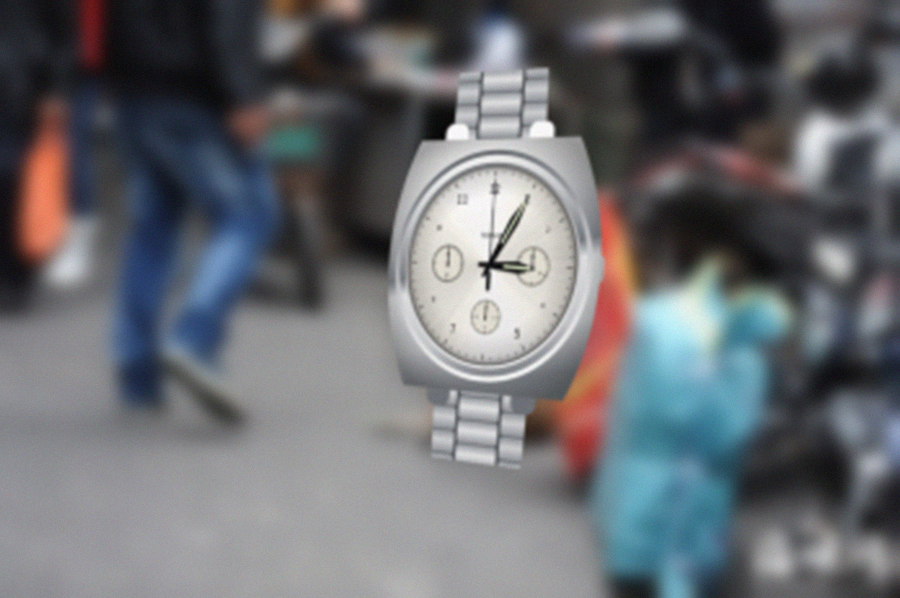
3h05
